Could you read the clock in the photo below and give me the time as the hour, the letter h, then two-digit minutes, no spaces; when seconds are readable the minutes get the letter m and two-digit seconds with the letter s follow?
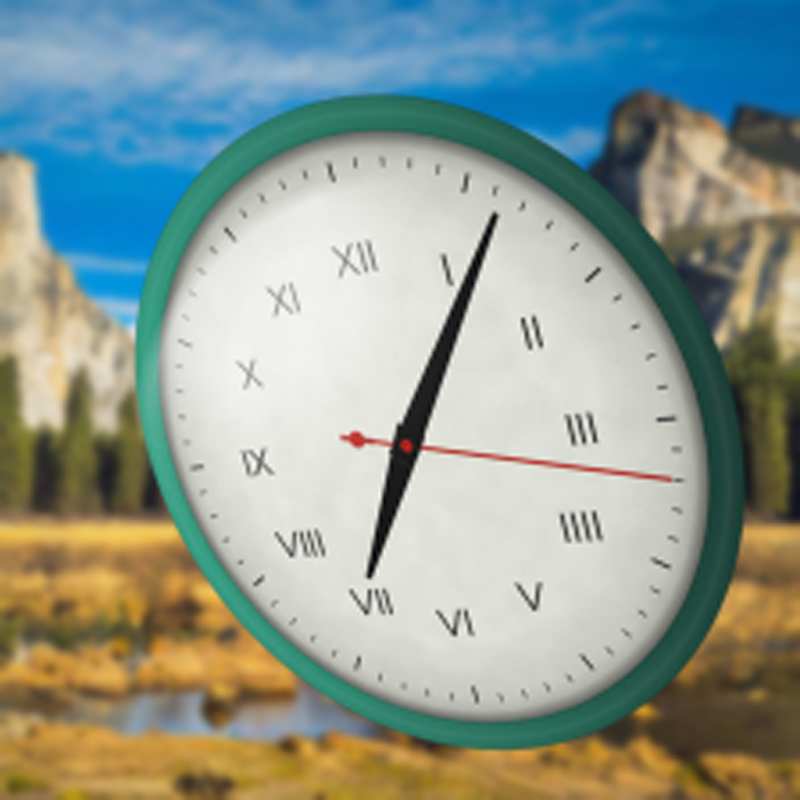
7h06m17s
